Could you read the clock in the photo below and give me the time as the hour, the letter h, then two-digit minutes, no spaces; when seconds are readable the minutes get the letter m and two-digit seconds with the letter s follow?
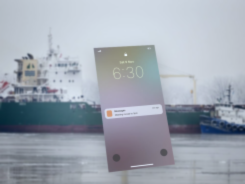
6h30
